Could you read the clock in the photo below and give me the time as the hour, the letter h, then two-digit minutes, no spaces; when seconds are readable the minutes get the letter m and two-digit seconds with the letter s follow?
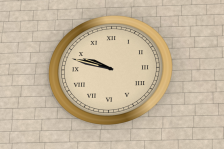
9h48
